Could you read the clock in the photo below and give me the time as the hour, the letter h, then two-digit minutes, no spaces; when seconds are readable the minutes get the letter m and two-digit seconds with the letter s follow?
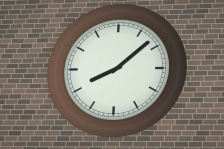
8h08
